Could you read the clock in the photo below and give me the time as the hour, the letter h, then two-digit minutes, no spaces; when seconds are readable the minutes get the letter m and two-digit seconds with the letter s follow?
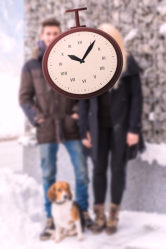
10h06
